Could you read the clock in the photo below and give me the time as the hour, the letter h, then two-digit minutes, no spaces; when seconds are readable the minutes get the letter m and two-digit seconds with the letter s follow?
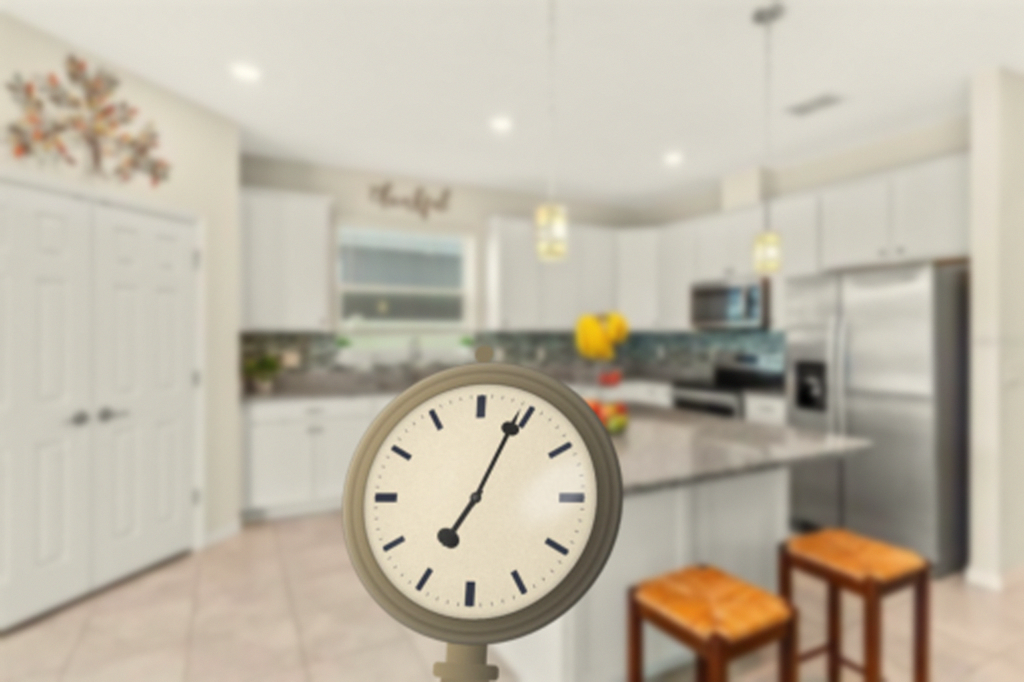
7h04
